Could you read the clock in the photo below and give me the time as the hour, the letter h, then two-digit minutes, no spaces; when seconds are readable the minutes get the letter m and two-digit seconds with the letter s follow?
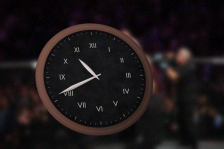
10h41
